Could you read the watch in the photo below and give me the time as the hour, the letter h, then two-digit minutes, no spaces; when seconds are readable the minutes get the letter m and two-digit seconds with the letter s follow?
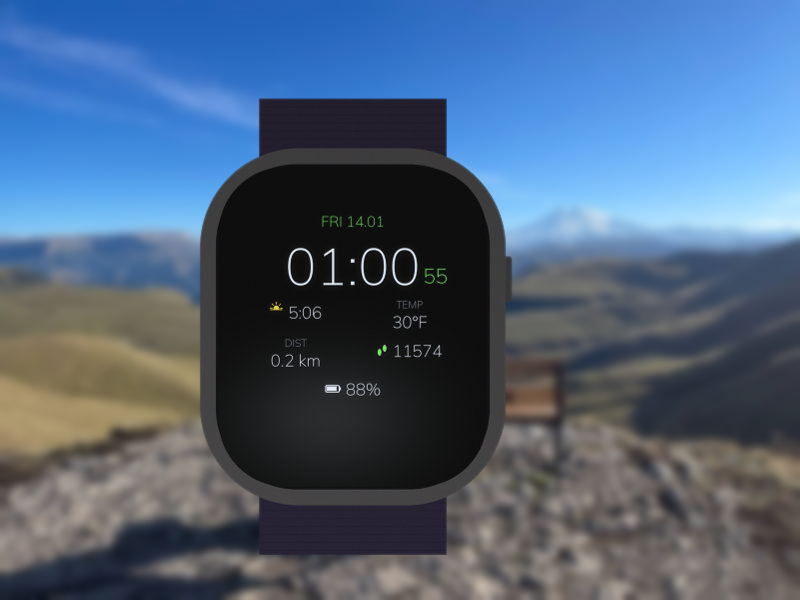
1h00m55s
